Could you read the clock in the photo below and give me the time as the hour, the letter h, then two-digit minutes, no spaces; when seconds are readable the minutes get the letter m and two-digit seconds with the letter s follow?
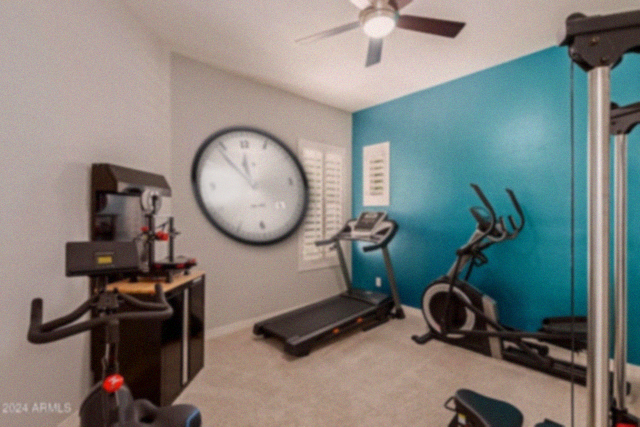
11h54
